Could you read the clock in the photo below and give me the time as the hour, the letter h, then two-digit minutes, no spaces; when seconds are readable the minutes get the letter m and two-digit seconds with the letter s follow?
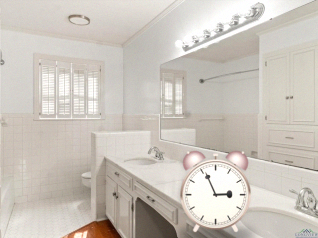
2h56
